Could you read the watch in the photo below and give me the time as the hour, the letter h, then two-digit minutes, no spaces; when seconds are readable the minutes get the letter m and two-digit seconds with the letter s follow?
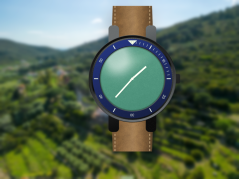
1h37
